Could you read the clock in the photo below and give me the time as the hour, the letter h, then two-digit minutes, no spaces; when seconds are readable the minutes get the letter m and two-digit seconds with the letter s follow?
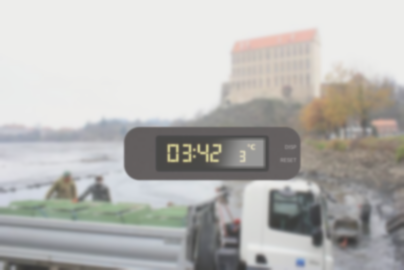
3h42
